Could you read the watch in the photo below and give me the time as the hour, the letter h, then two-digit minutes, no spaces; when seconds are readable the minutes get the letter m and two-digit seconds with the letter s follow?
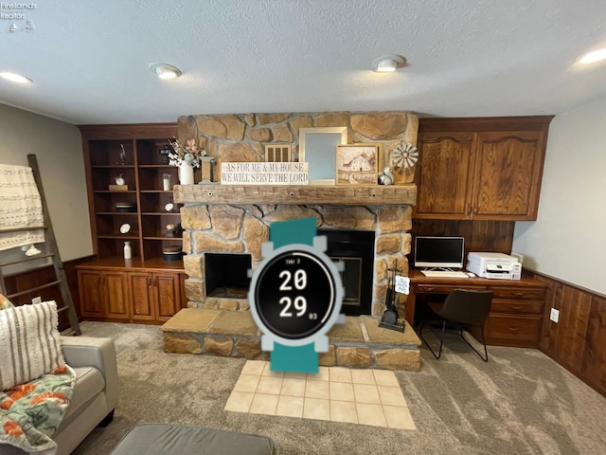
20h29
